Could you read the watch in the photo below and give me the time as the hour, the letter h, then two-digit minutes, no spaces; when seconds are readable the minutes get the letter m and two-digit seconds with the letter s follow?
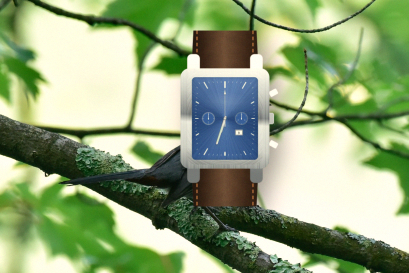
6h33
